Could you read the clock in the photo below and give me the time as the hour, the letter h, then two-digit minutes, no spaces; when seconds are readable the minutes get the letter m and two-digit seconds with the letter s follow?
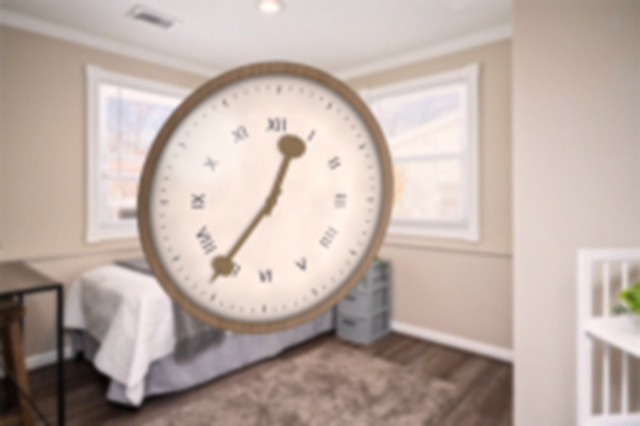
12h36
